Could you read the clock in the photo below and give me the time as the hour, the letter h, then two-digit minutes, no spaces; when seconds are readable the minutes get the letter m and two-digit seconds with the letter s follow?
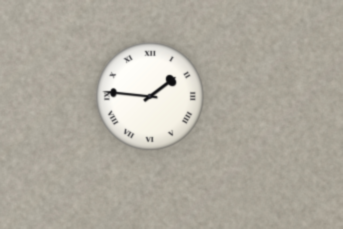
1h46
